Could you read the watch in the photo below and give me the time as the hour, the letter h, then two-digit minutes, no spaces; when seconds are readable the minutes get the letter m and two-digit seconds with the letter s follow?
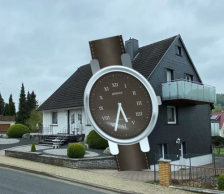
5h34
